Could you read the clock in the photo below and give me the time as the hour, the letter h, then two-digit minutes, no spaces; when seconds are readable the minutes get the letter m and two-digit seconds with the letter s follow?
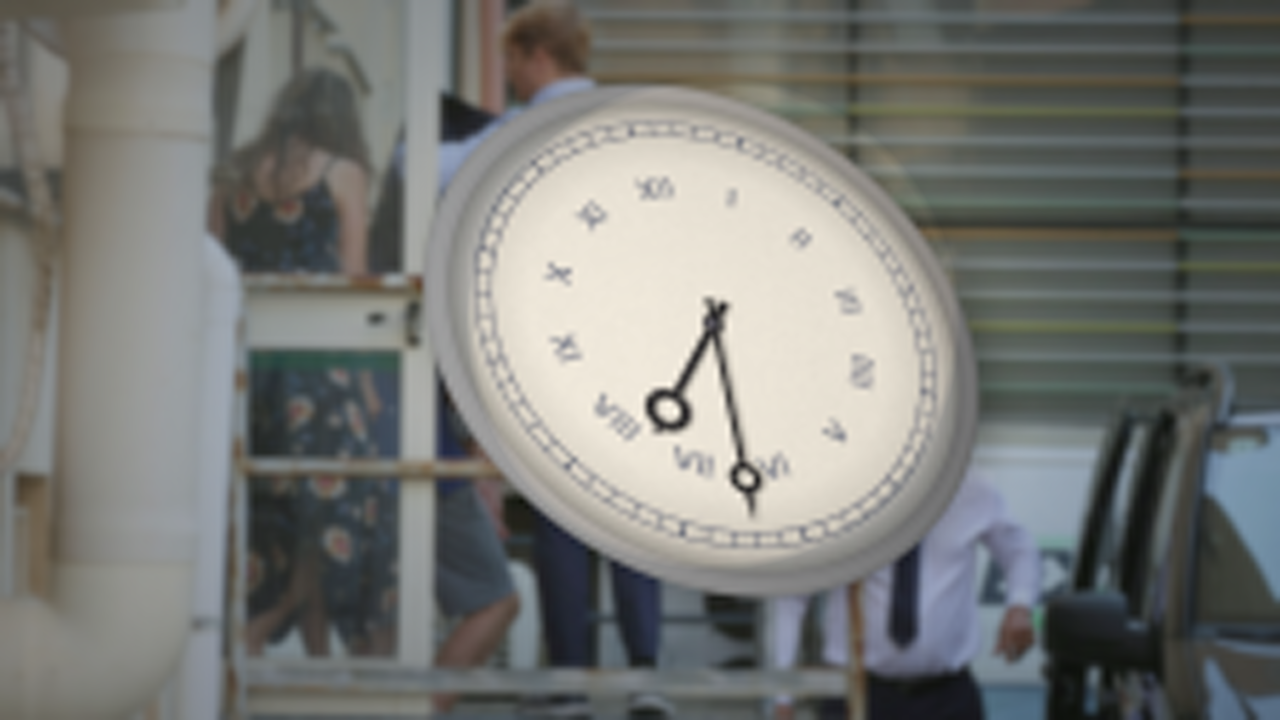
7h32
